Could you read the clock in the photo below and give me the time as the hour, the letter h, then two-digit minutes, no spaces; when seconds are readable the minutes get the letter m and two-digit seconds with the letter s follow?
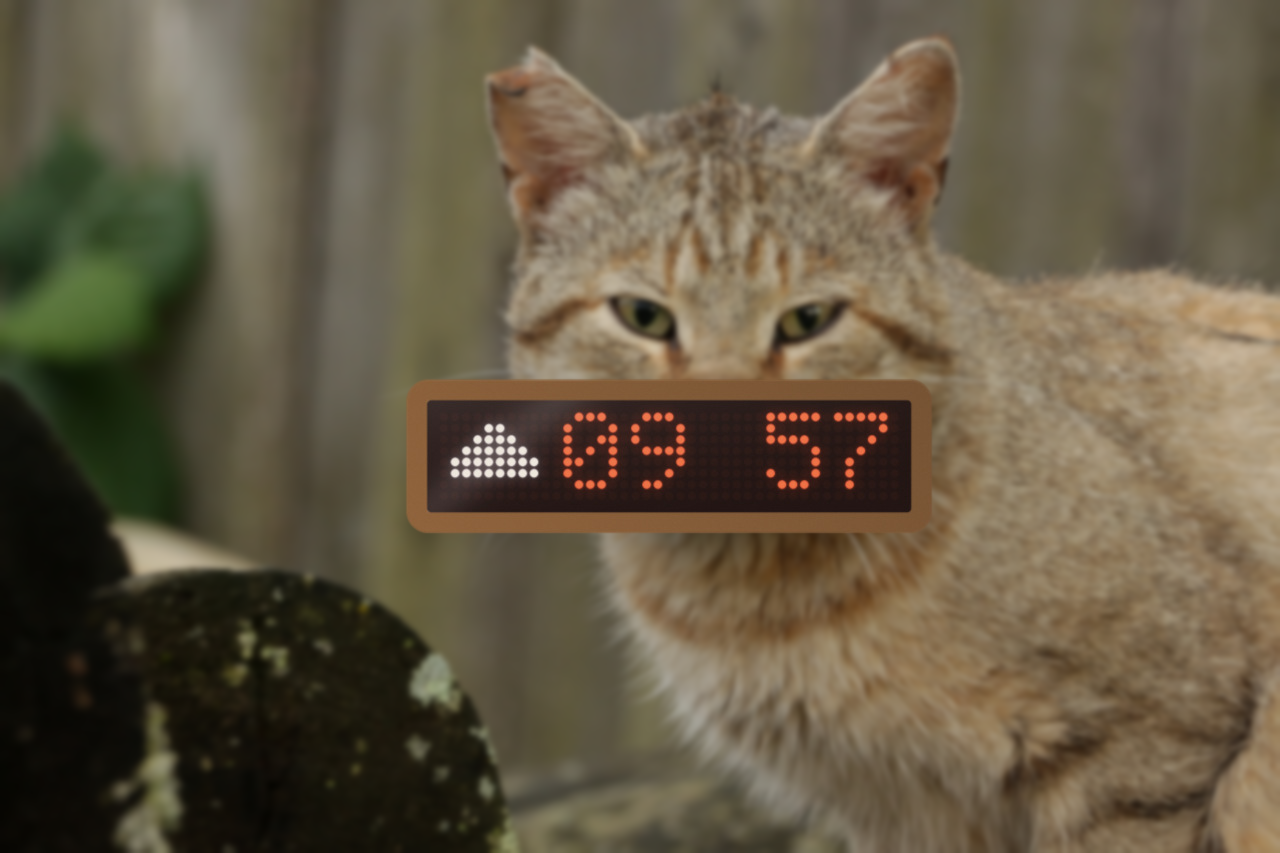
9h57
